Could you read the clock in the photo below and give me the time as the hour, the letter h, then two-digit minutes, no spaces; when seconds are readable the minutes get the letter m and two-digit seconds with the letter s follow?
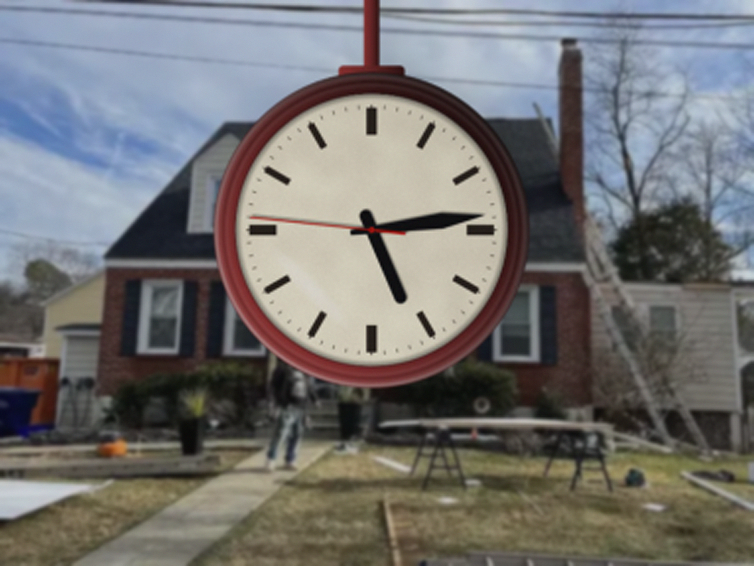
5h13m46s
